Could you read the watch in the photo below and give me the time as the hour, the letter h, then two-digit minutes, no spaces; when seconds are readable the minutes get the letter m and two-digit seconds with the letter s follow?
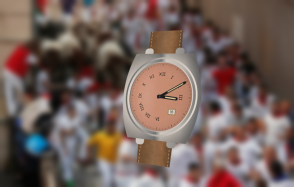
3h10
